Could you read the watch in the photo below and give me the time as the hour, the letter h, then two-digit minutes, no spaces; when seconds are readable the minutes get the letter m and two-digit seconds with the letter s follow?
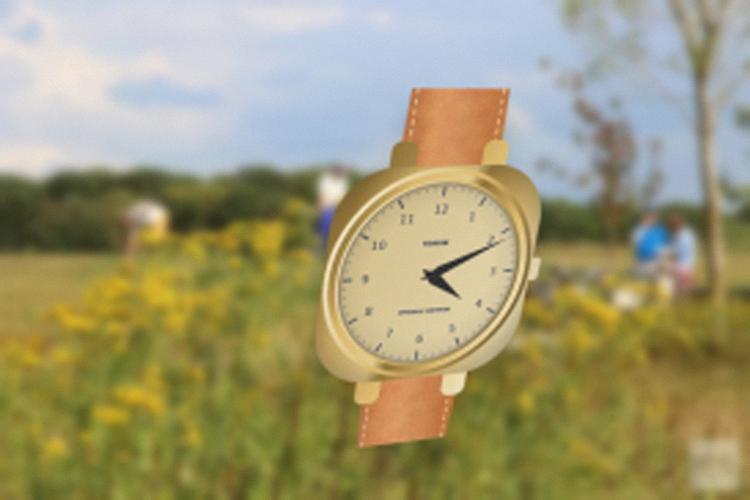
4h11
